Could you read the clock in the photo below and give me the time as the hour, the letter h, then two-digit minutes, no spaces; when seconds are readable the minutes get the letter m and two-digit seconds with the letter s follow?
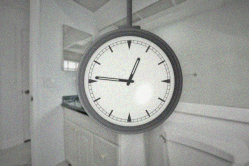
12h46
